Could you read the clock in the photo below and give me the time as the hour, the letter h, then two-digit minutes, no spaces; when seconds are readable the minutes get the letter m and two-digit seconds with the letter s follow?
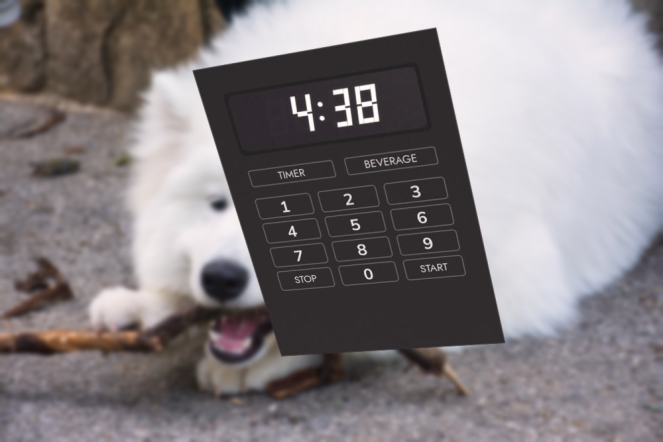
4h38
